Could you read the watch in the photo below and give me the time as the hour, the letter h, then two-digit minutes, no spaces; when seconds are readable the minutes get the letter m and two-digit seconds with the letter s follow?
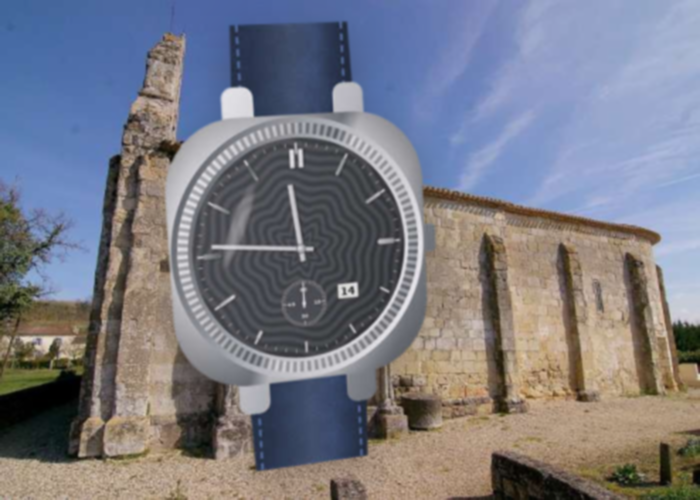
11h46
